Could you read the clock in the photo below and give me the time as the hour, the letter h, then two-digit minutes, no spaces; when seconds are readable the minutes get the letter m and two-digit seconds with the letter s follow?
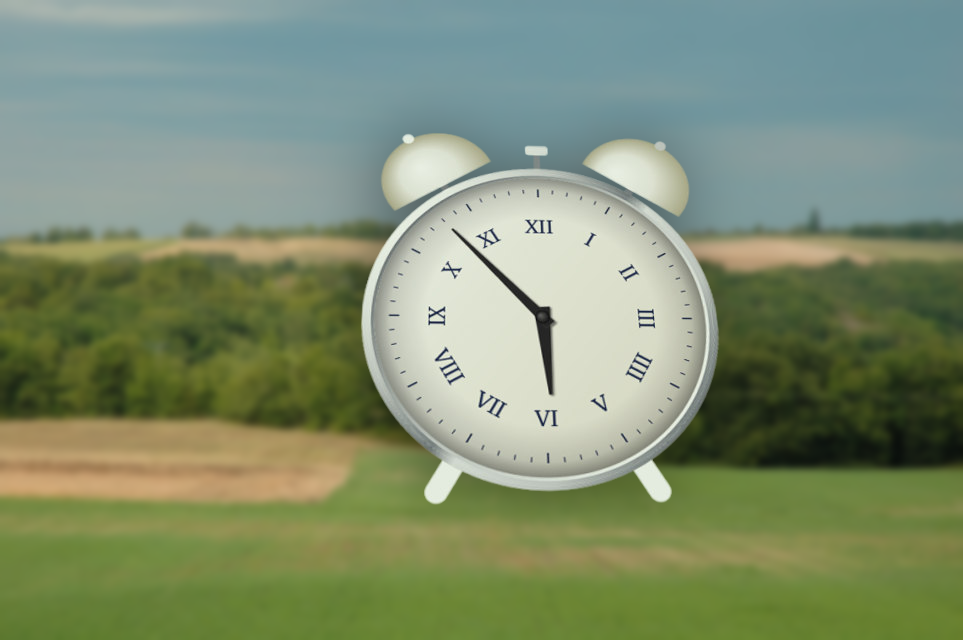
5h53
